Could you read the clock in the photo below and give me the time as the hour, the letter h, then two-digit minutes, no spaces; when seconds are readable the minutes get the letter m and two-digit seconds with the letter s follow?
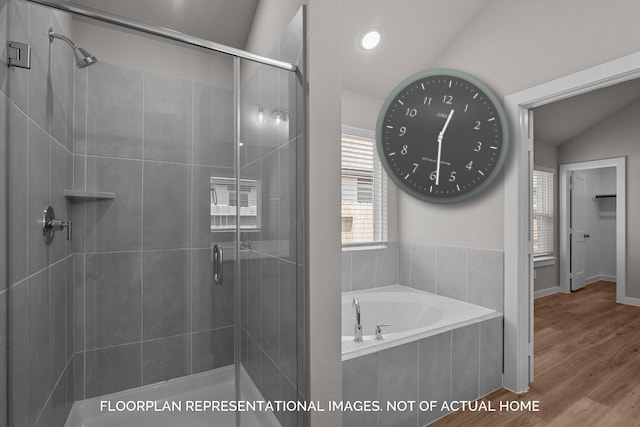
12h29
